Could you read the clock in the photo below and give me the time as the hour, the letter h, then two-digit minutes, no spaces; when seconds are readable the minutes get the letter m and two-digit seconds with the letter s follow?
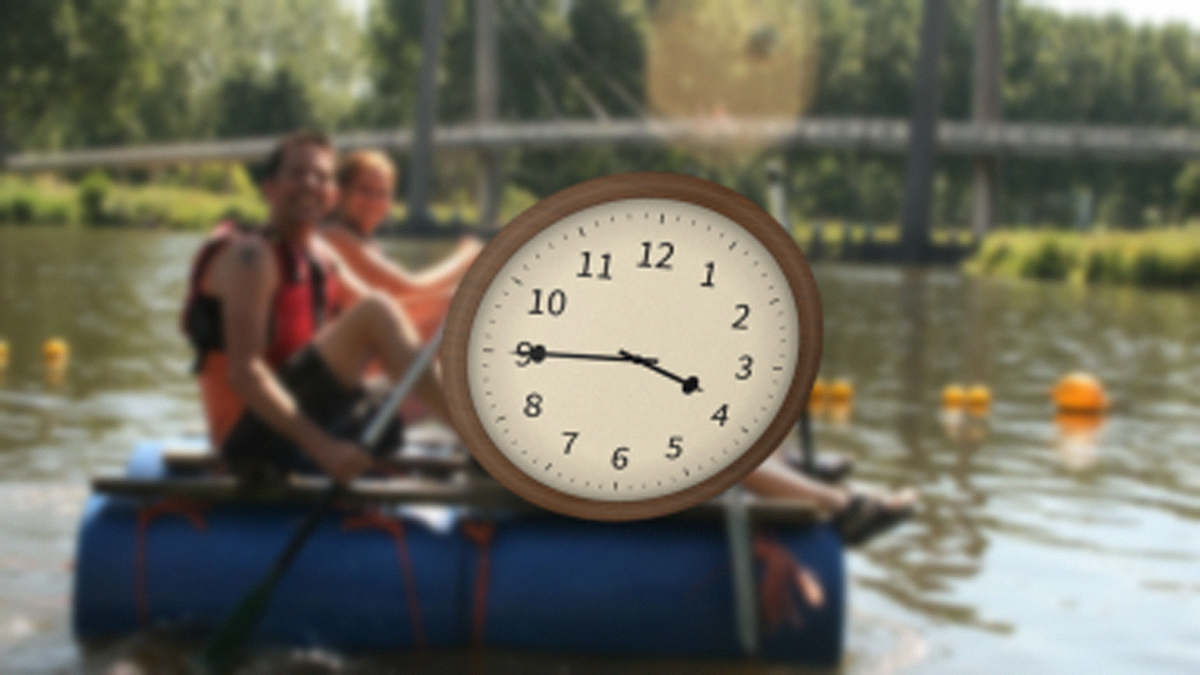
3h45
